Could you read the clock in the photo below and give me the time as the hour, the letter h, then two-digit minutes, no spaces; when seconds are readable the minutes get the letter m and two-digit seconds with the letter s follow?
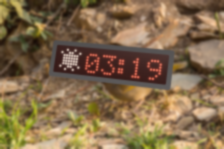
3h19
